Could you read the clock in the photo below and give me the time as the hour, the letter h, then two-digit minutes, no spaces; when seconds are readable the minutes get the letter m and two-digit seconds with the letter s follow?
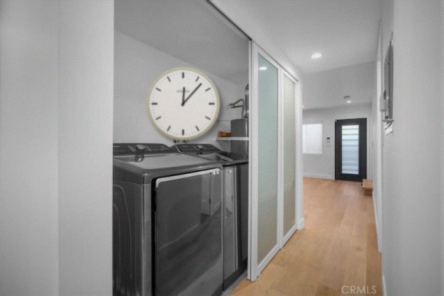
12h07
